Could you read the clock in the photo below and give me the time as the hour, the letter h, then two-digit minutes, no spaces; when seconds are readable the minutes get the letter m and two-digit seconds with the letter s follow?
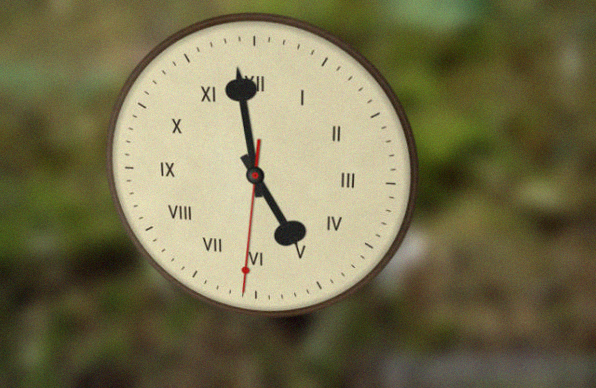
4h58m31s
